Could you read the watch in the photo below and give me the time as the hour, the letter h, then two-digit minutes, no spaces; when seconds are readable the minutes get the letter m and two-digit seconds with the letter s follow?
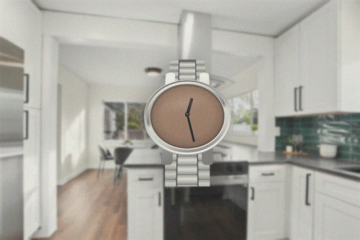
12h28
